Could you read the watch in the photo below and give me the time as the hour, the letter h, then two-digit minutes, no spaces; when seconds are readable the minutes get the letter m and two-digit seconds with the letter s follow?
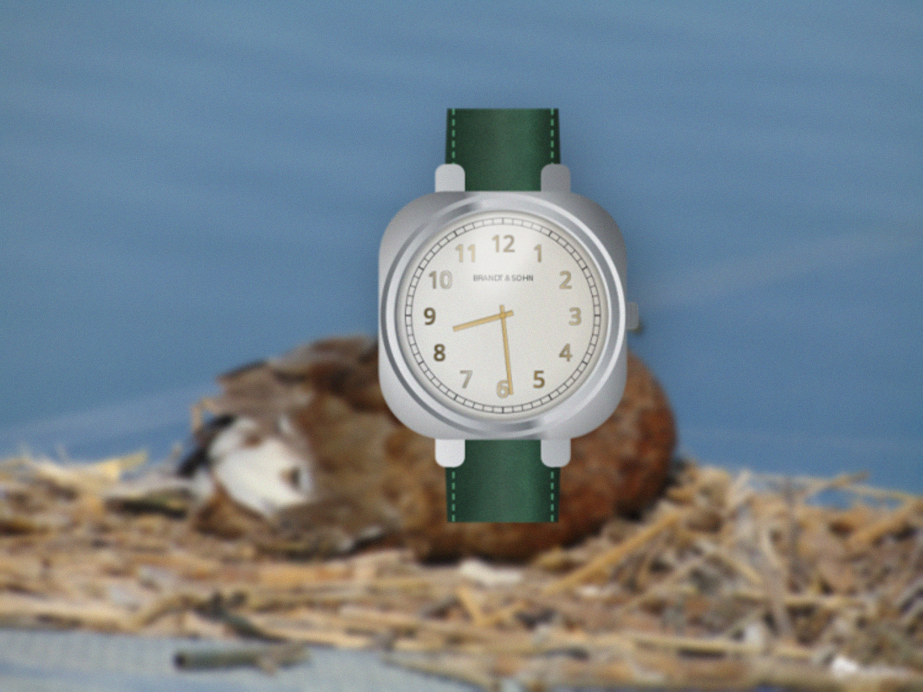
8h29
